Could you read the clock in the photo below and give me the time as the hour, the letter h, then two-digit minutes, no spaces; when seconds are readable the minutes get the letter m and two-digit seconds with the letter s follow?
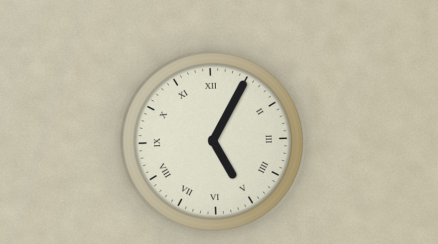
5h05
